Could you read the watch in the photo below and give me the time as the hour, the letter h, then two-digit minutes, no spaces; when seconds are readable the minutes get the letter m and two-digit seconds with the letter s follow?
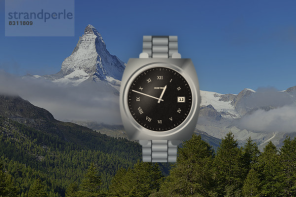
12h48
